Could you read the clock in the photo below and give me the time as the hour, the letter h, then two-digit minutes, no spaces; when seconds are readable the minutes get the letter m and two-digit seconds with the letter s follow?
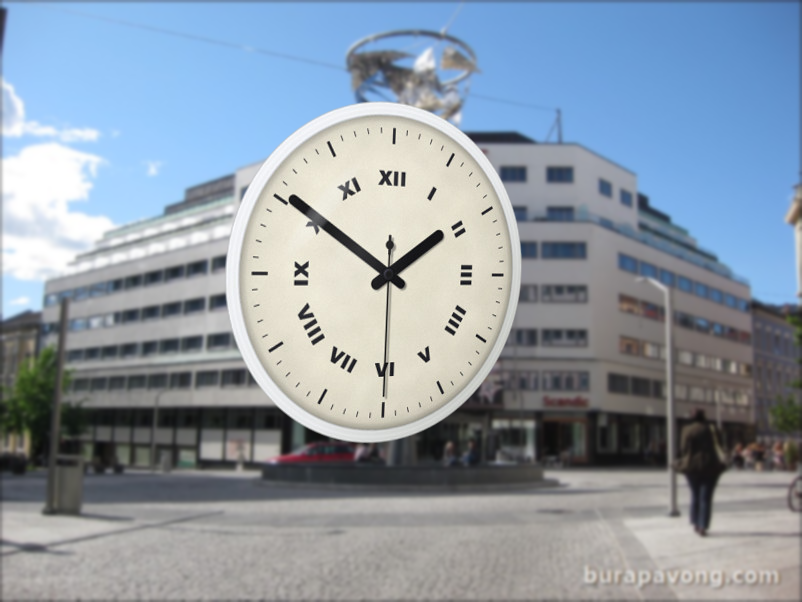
1h50m30s
